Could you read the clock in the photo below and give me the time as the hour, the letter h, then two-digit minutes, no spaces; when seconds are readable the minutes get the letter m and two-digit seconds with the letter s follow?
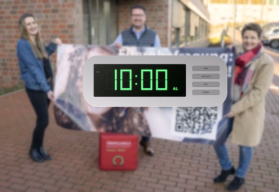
10h00
